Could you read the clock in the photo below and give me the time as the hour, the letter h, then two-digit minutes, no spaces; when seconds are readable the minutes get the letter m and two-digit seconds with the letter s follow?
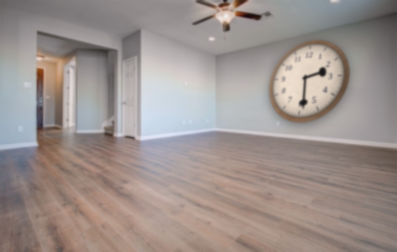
2h29
